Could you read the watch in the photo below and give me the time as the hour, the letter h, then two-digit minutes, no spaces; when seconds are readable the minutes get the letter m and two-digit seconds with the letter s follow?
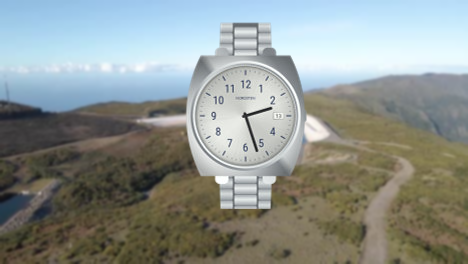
2h27
